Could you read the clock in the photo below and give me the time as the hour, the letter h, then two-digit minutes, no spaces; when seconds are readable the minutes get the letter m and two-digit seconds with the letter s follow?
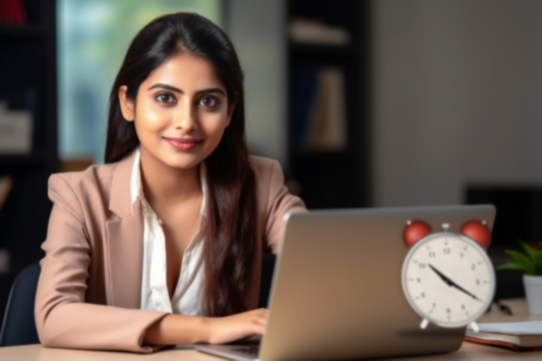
10h20
